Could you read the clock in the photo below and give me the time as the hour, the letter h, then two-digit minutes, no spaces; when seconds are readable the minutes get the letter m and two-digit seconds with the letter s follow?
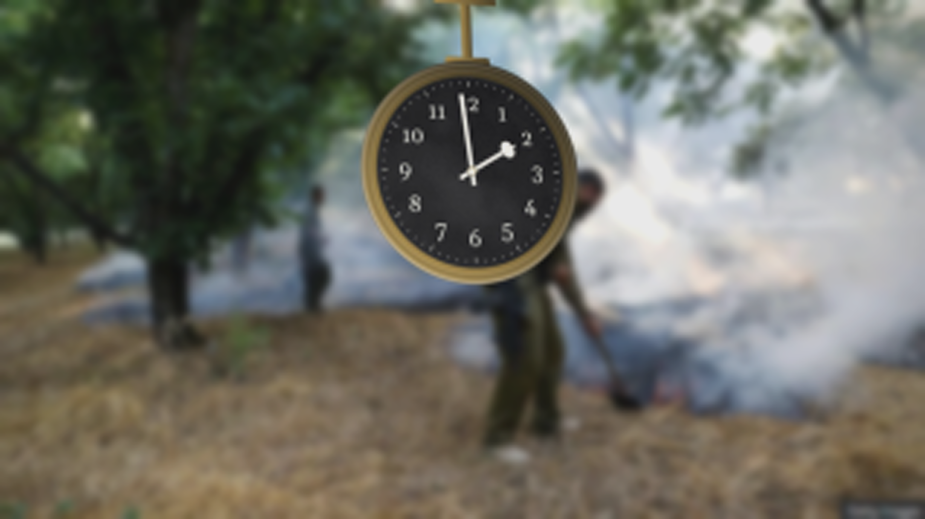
1h59
